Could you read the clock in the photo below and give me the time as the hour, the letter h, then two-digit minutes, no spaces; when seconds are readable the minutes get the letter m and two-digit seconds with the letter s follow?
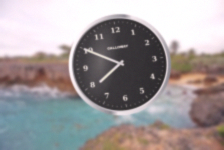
7h50
